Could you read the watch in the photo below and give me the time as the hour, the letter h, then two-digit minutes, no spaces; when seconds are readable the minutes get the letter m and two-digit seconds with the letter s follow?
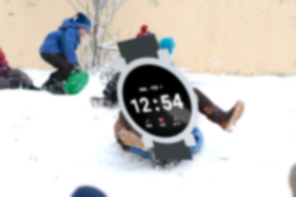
12h54
